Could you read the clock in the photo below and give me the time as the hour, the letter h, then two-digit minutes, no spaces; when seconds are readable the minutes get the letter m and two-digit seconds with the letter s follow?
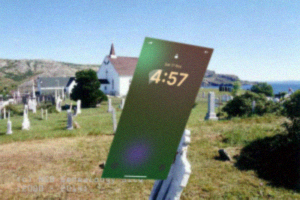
4h57
